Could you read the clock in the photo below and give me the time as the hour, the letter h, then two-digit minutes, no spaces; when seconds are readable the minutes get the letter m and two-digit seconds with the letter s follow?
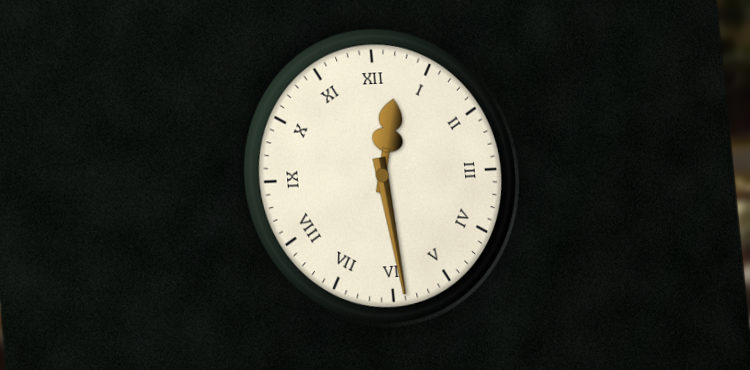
12h29
